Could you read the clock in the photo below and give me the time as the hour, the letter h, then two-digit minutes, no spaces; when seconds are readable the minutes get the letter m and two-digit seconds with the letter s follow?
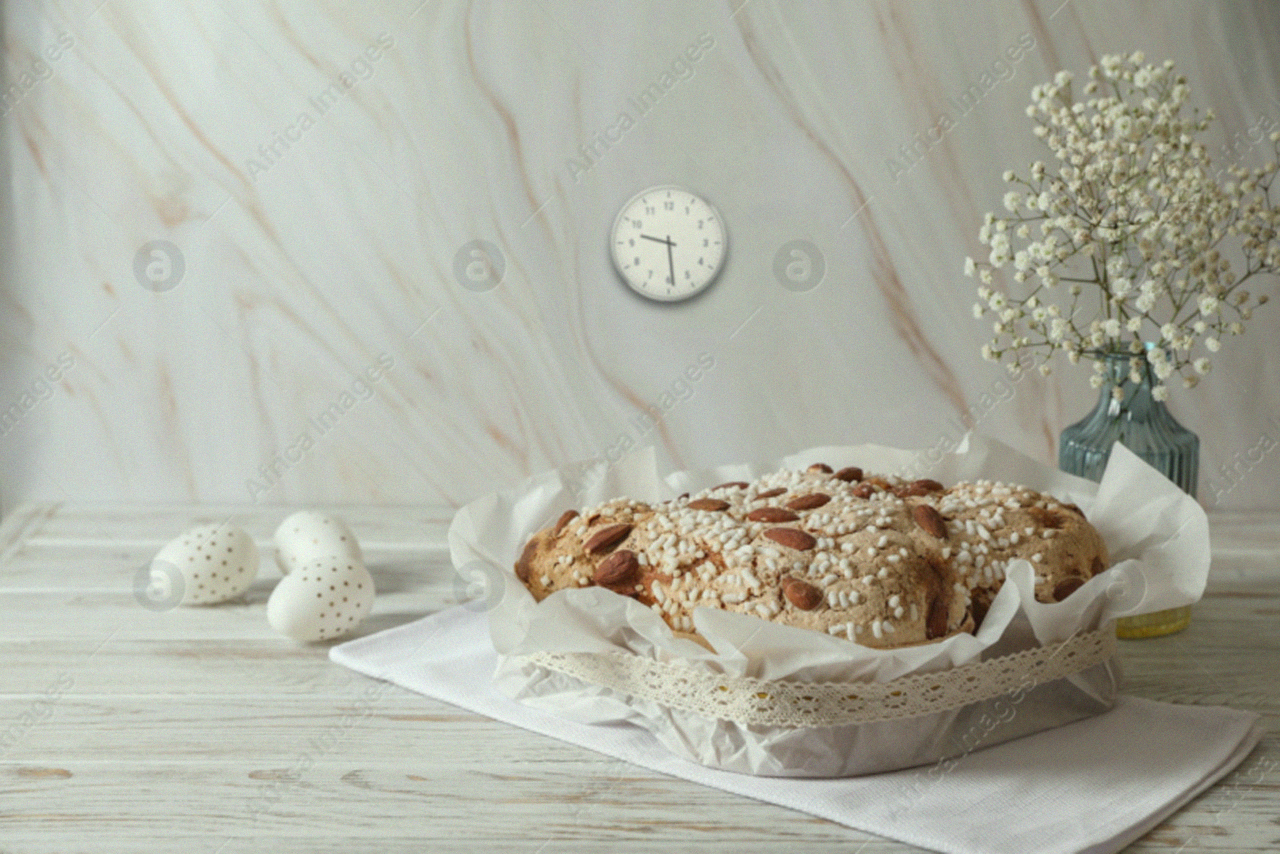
9h29
